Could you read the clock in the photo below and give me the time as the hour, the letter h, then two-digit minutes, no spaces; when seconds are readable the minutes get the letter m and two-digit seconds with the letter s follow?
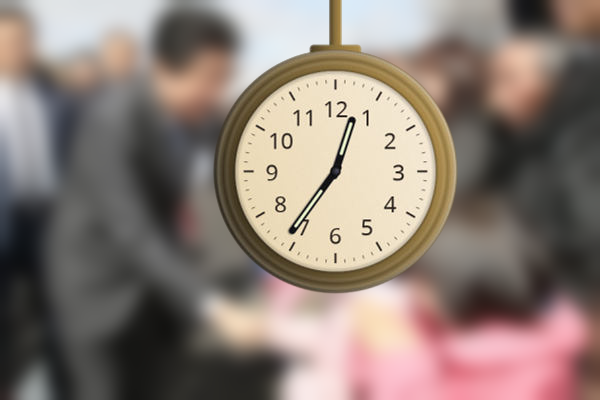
12h36
